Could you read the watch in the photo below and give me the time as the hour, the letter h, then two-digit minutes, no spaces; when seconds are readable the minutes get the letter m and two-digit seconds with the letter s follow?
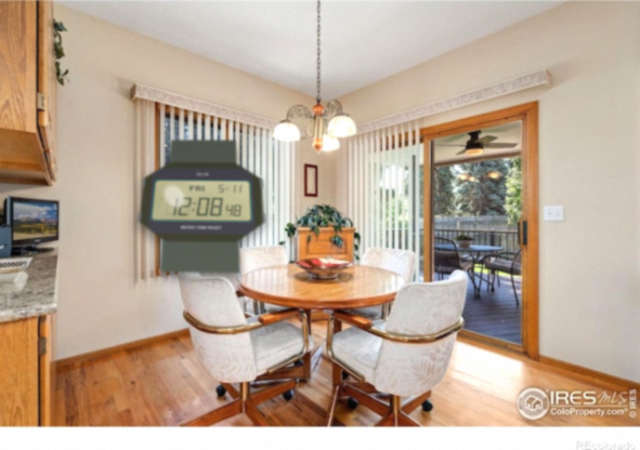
12h08m48s
